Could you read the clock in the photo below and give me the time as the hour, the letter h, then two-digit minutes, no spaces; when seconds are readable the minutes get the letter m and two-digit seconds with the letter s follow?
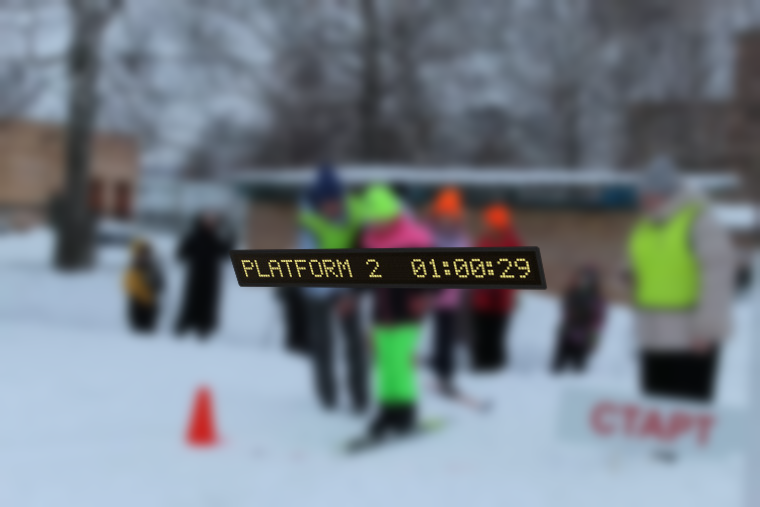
1h00m29s
